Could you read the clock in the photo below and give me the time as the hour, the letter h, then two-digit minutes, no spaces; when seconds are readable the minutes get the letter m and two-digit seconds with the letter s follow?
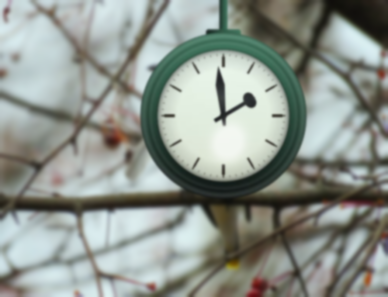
1h59
